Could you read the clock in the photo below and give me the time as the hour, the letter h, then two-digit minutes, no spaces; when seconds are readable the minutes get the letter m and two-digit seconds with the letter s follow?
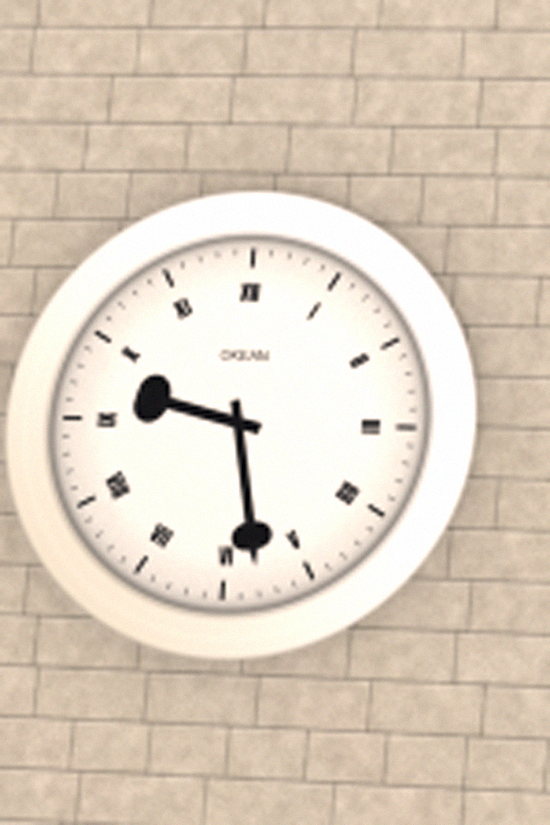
9h28
